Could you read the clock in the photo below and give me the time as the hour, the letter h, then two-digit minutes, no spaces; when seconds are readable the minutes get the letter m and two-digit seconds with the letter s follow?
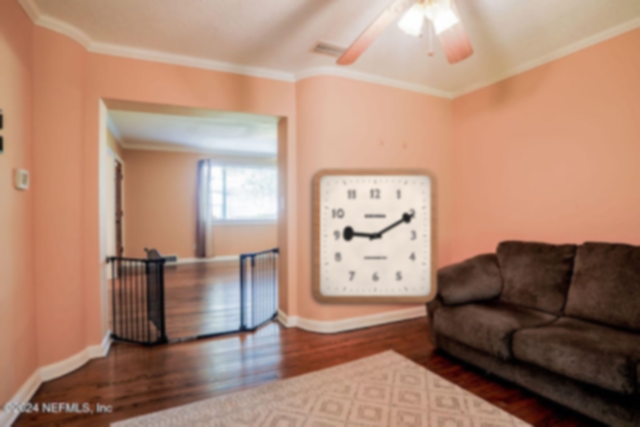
9h10
